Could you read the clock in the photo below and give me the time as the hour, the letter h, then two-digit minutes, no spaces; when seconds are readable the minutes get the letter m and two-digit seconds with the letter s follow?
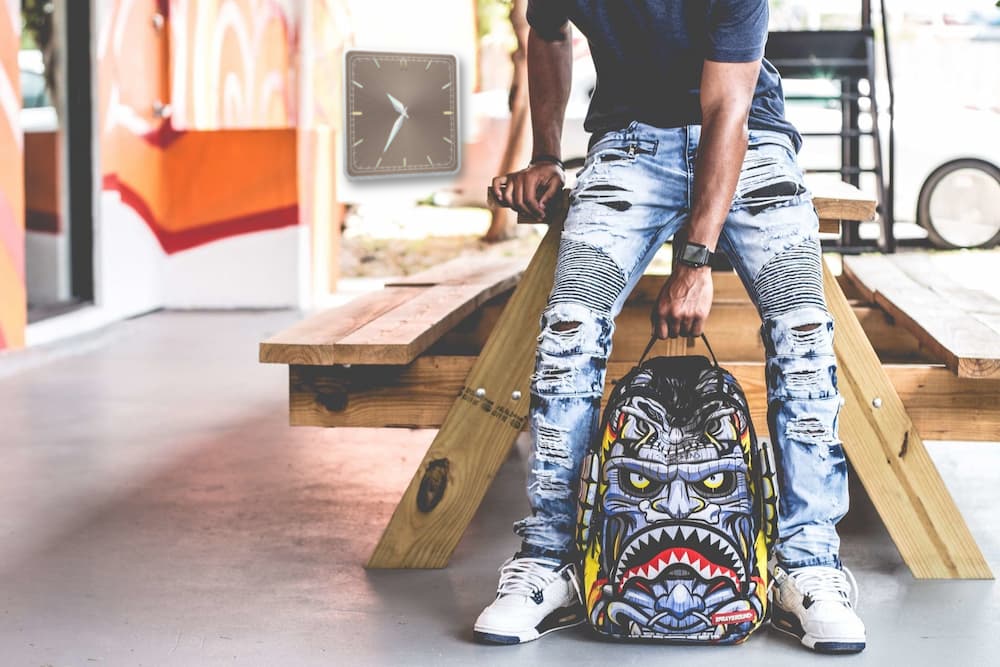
10h35
